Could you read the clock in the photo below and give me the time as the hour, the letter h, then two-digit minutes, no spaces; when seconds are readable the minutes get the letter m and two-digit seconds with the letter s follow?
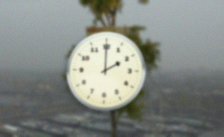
2h00
